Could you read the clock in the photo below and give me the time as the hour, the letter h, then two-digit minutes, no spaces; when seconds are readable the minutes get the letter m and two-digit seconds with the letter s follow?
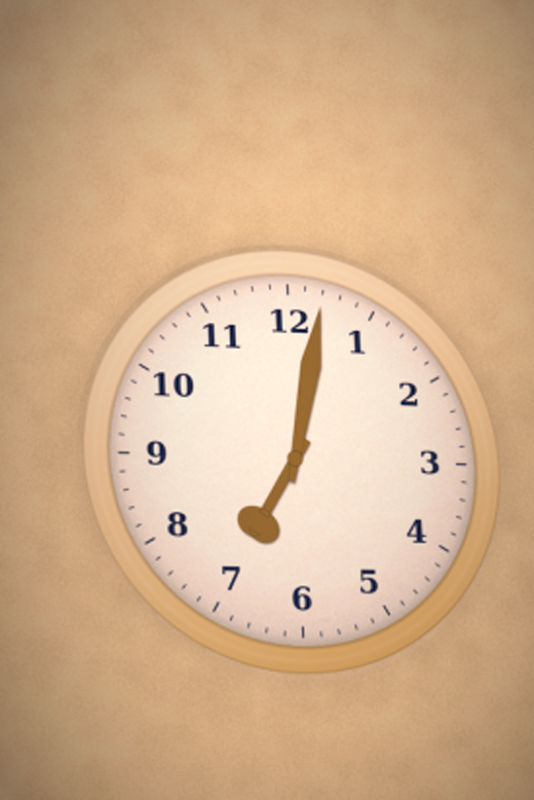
7h02
